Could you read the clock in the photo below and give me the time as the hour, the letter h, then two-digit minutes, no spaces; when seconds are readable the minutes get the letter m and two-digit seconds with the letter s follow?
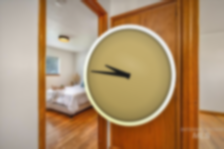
9h46
